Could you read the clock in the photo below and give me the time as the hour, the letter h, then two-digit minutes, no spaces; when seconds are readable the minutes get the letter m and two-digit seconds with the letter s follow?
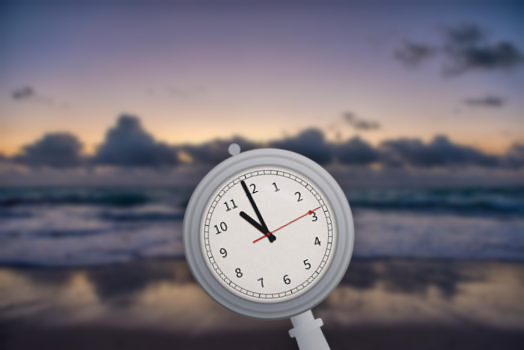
10h59m14s
